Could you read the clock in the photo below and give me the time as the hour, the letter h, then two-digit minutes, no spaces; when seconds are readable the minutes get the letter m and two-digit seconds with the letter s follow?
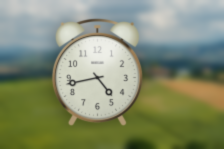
4h43
